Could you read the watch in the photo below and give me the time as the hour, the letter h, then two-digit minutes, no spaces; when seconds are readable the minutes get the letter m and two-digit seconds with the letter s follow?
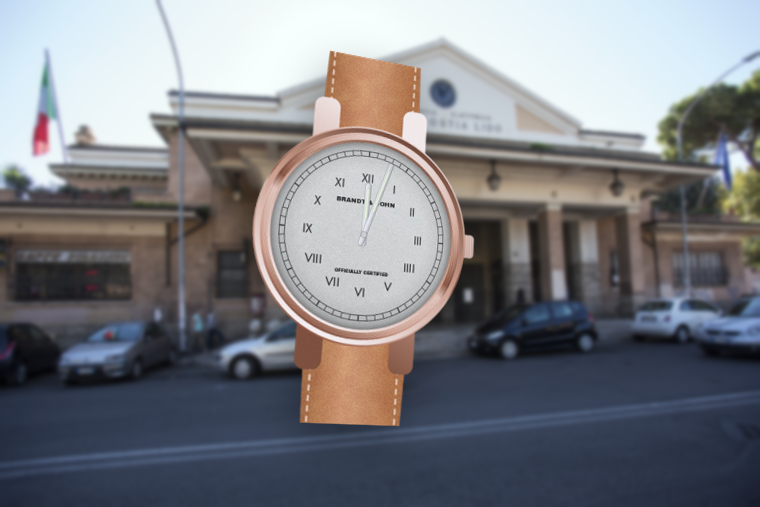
12h03
